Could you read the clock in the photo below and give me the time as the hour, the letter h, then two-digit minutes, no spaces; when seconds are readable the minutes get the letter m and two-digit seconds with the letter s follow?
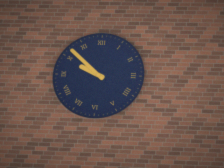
9h52
